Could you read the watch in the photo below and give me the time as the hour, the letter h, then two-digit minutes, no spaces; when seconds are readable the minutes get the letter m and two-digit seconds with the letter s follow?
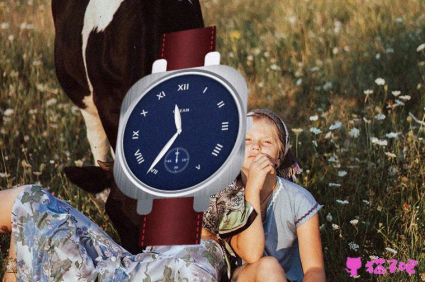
11h36
